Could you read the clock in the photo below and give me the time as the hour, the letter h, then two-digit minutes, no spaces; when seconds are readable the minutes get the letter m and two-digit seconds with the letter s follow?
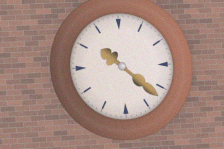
10h22
